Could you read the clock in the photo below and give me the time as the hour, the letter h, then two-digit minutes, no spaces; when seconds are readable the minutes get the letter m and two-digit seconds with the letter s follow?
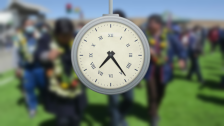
7h24
